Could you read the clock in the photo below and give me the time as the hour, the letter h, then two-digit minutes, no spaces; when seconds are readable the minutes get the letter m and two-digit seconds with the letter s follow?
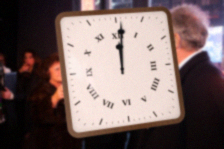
12h01
